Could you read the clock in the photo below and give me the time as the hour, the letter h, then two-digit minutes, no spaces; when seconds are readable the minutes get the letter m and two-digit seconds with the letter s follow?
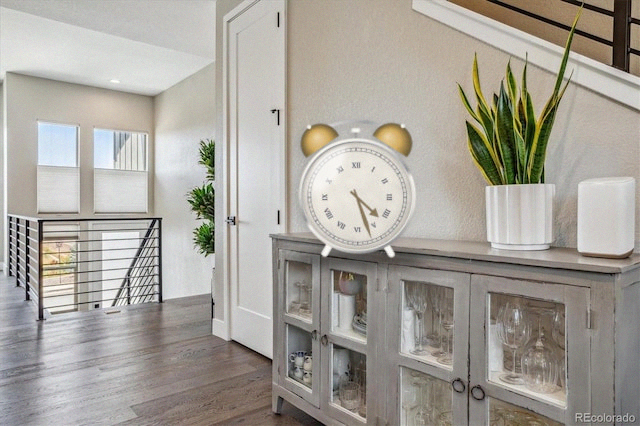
4h27
